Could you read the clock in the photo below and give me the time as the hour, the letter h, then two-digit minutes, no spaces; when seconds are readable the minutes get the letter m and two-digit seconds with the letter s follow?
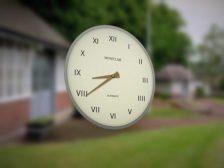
8h39
